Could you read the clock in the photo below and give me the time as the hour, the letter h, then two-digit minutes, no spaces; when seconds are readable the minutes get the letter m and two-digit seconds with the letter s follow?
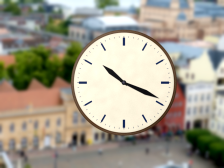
10h19
